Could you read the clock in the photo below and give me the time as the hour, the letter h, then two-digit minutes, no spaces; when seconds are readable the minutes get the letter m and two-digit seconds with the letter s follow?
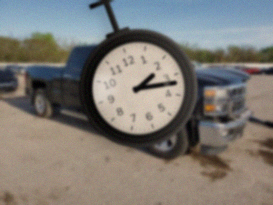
2h17
